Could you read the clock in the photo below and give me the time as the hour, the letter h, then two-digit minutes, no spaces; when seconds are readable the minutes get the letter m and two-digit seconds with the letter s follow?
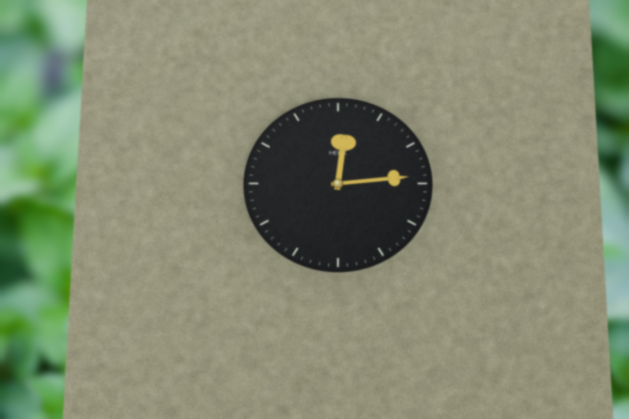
12h14
